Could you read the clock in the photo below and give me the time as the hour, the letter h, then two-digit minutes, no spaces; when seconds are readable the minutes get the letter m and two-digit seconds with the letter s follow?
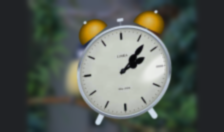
2h07
